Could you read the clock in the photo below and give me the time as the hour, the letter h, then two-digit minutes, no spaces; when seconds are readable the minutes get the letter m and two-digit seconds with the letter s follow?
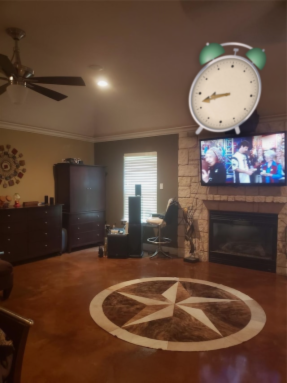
8h42
